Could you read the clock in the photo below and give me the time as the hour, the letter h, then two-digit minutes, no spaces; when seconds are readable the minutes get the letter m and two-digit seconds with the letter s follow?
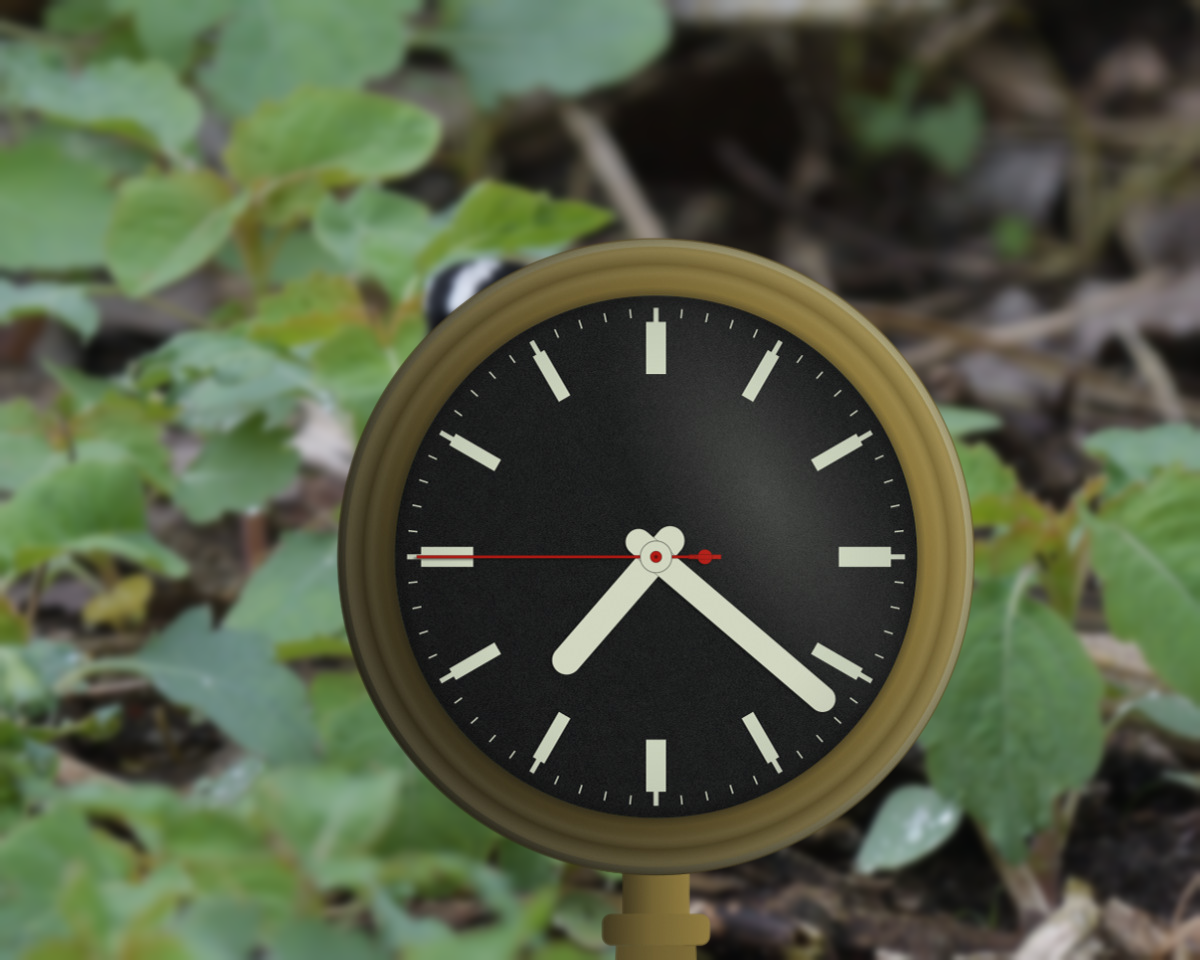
7h21m45s
